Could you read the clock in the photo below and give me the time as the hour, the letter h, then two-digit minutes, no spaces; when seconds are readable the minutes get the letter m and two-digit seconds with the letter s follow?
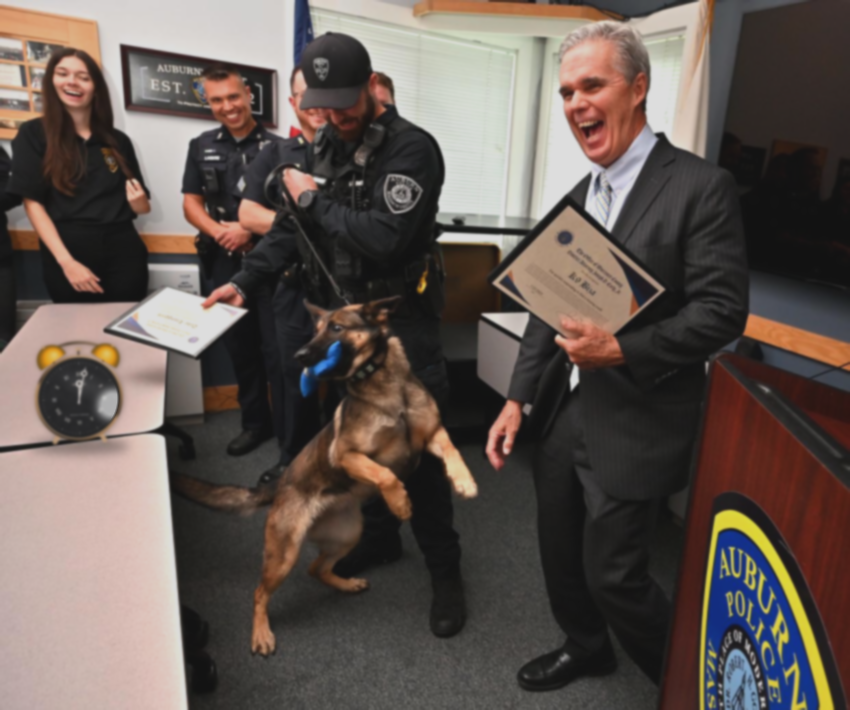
12h02
